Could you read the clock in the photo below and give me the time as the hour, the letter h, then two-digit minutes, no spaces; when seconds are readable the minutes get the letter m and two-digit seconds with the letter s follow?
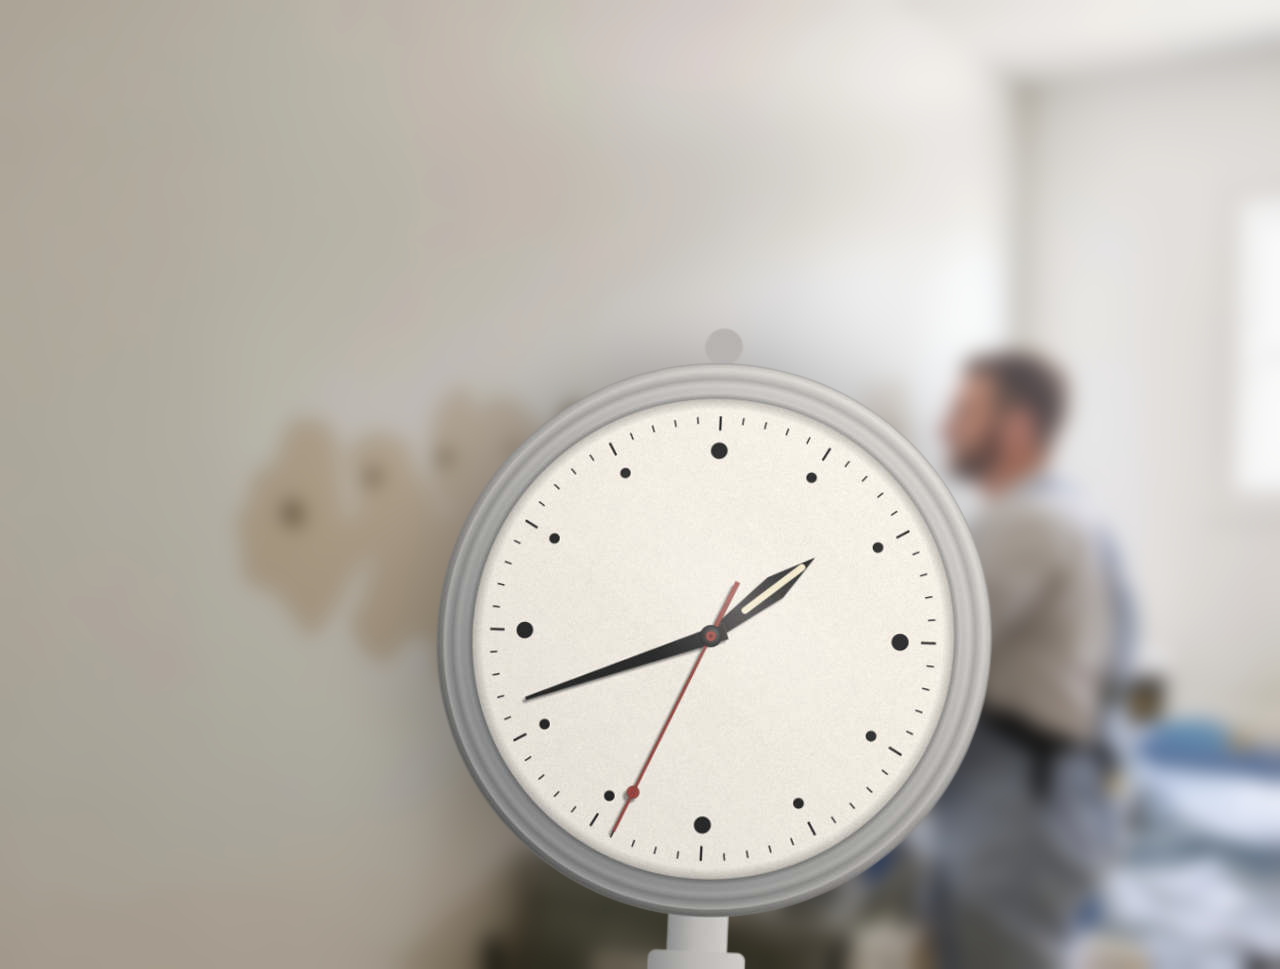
1h41m34s
